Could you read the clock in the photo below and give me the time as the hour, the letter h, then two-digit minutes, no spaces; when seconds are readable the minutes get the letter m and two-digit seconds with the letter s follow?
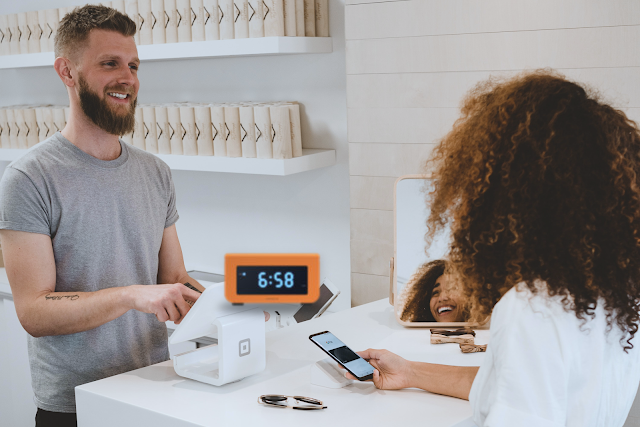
6h58
